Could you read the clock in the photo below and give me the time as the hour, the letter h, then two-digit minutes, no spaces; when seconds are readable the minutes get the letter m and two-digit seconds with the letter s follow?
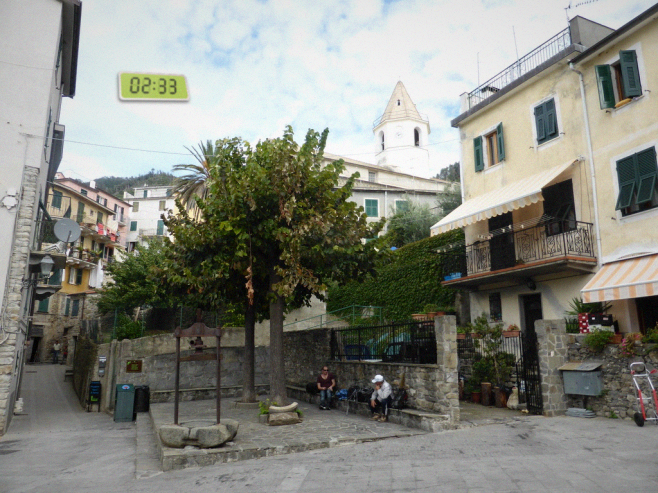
2h33
